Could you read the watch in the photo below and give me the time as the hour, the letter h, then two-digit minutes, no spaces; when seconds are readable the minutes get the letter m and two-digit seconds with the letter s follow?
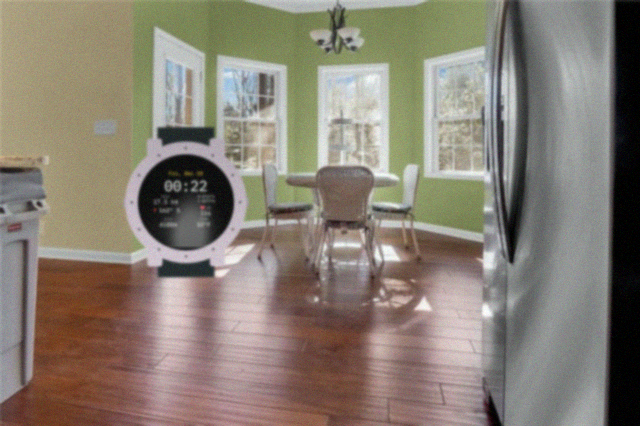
0h22
